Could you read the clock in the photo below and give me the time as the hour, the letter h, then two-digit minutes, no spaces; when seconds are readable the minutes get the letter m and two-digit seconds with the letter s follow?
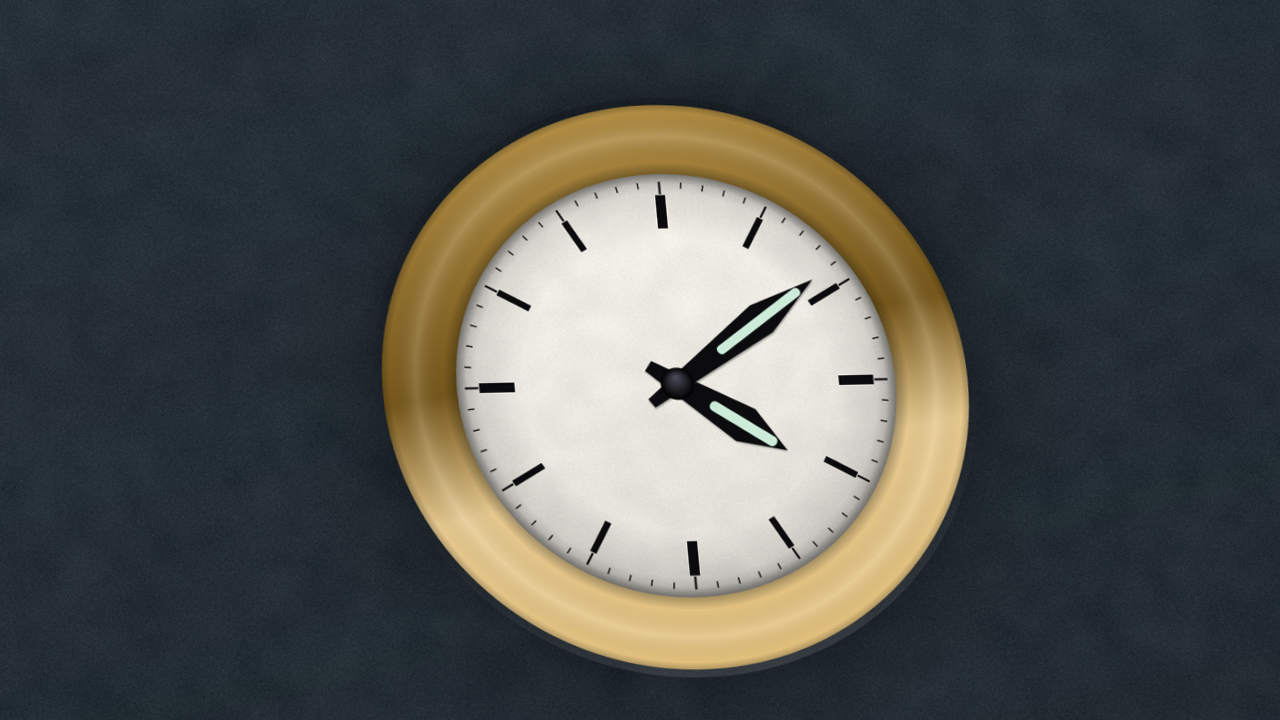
4h09
